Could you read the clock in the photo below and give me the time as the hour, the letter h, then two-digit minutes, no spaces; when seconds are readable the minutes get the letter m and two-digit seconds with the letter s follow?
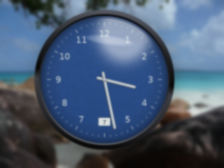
3h28
